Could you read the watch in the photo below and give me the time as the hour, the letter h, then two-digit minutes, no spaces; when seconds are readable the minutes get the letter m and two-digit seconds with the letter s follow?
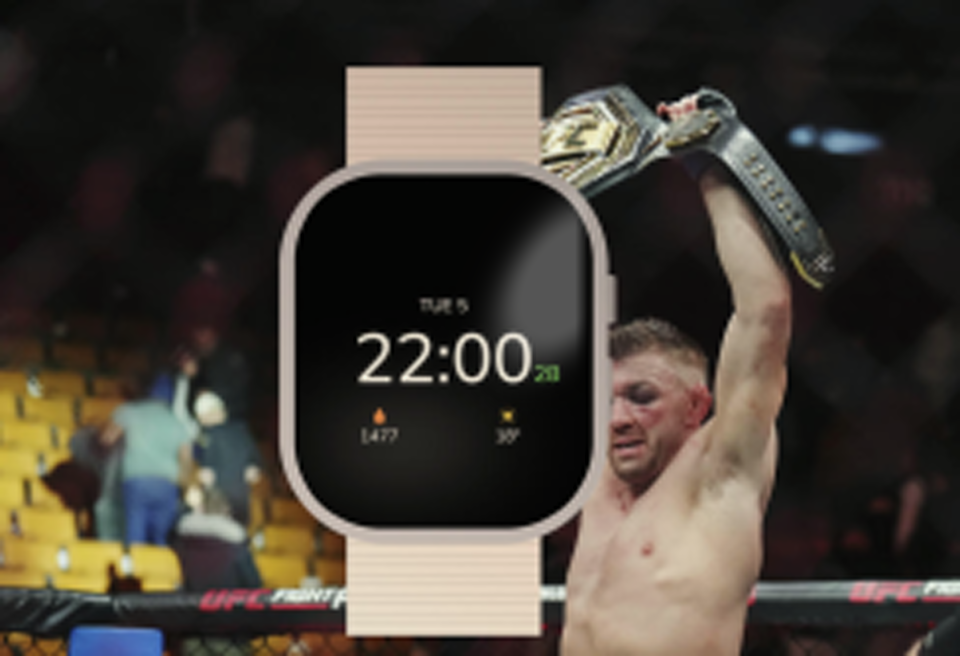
22h00
